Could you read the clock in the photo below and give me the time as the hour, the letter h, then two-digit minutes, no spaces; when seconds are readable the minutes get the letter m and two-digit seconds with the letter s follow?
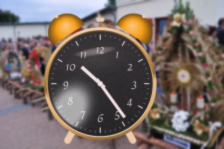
10h24
